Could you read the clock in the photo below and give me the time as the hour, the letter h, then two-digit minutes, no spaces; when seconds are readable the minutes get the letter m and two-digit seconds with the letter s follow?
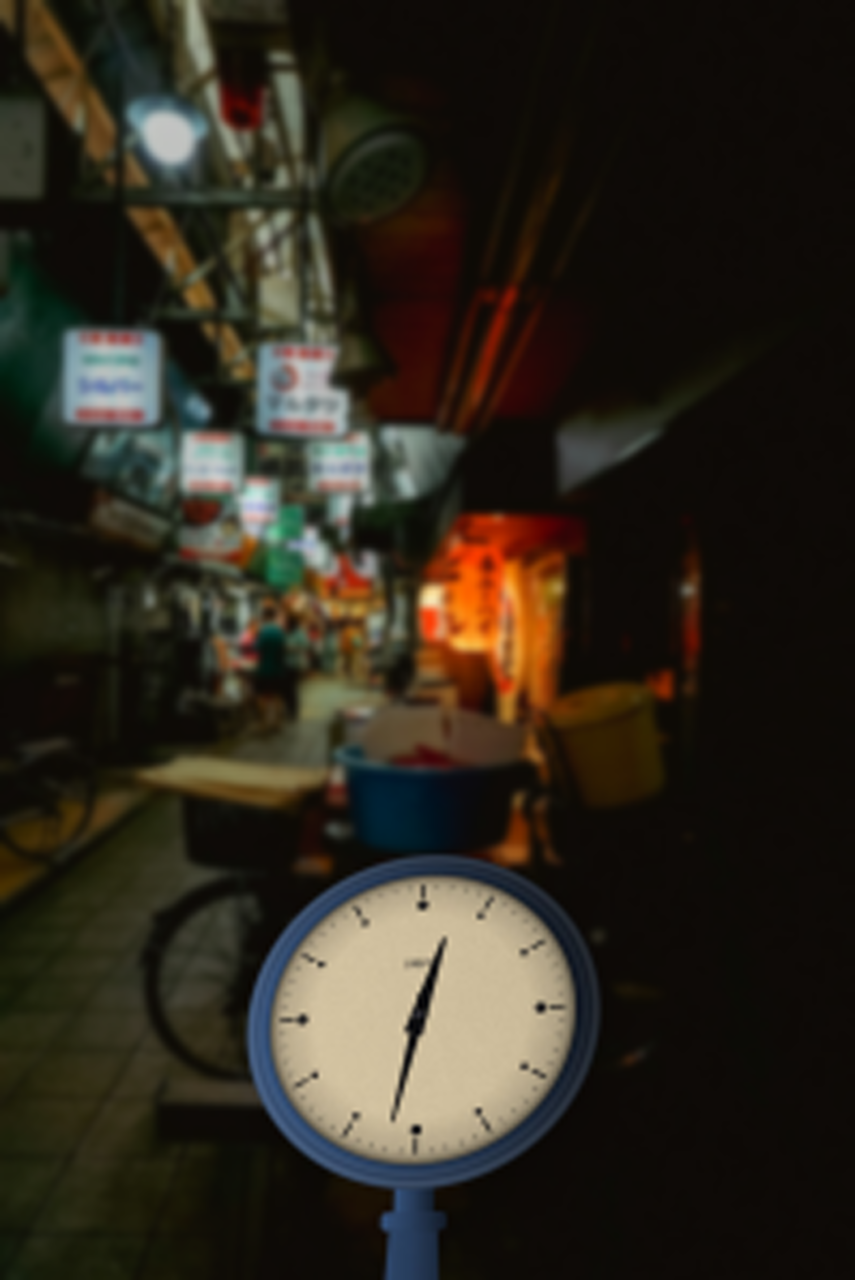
12h32
